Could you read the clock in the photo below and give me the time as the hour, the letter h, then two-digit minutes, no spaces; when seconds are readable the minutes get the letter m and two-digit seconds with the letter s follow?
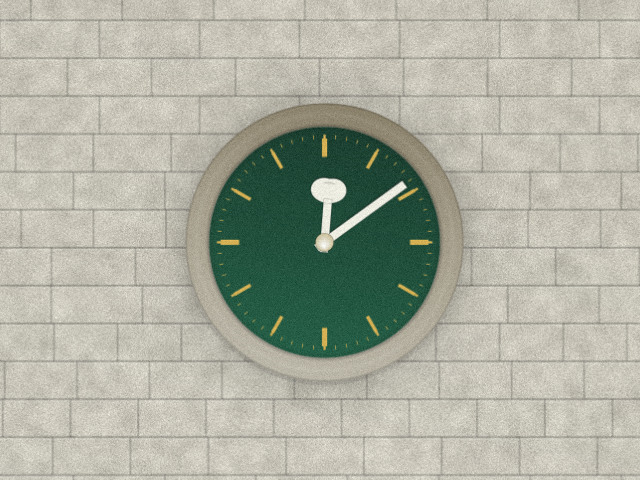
12h09
